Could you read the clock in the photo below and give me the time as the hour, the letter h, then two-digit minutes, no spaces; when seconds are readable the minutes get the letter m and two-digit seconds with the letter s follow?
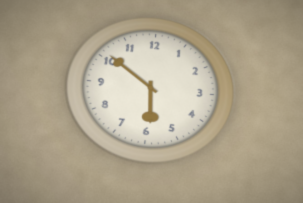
5h51
